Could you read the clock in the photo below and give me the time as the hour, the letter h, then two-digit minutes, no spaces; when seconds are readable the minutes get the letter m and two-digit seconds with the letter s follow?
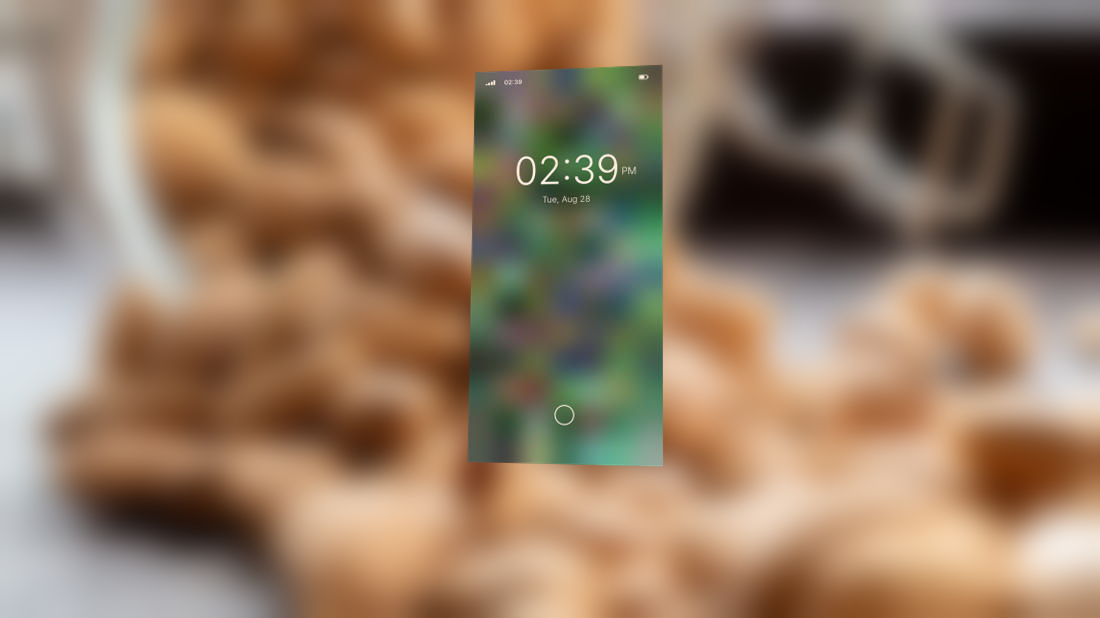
2h39
